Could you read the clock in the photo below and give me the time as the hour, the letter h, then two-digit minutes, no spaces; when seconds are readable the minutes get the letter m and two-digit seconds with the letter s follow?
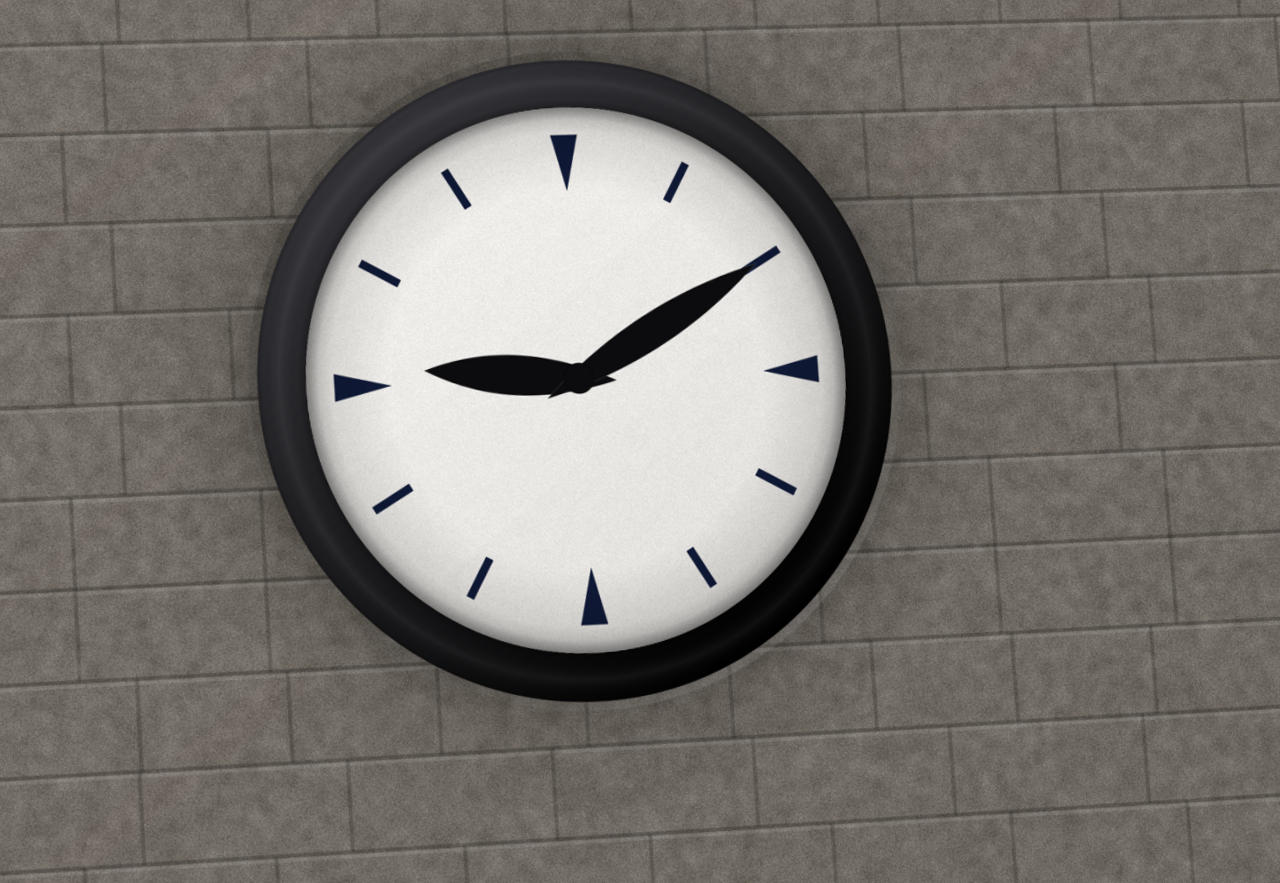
9h10
